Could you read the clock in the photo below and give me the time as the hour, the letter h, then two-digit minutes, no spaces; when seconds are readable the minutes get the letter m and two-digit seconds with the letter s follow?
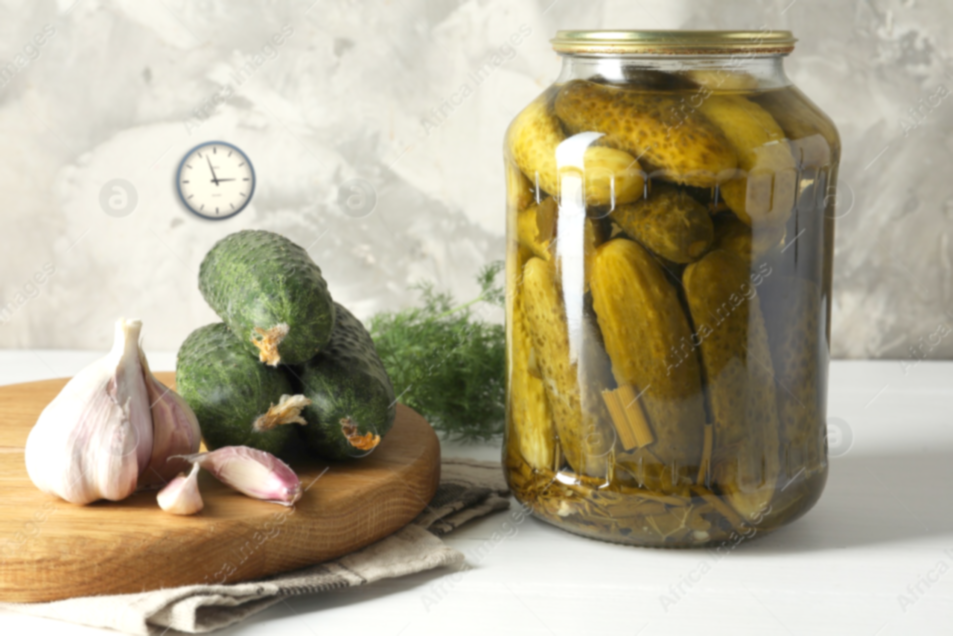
2h57
